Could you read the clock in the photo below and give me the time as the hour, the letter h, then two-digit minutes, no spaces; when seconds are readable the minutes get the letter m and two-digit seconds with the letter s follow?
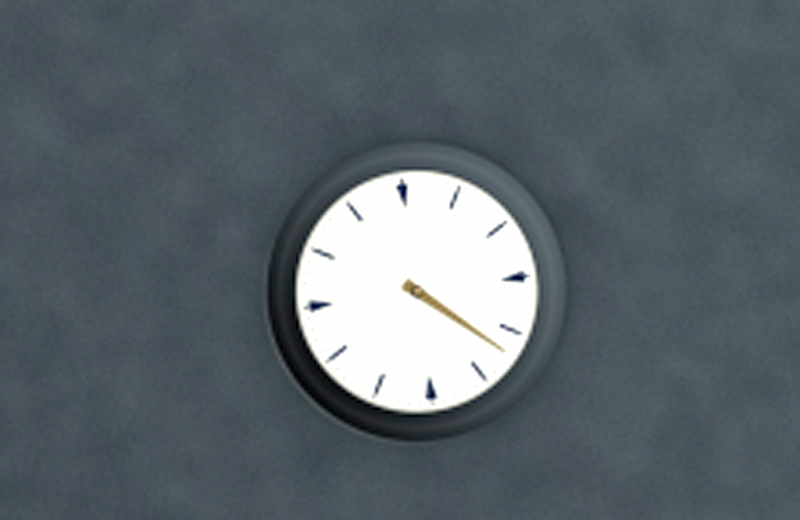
4h22
